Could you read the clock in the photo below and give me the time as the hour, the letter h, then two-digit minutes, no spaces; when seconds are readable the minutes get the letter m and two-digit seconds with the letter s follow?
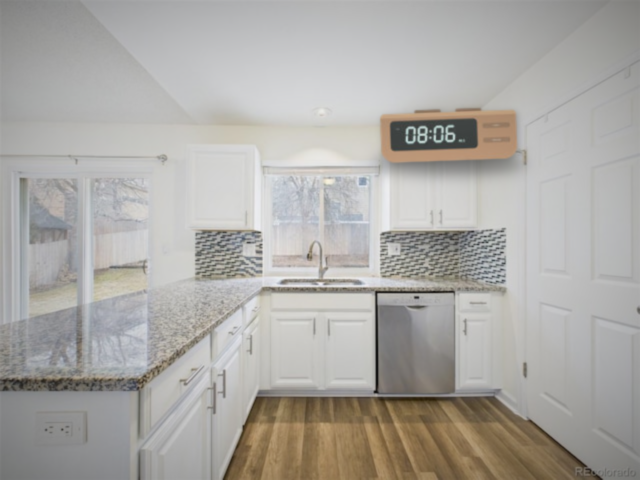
8h06
